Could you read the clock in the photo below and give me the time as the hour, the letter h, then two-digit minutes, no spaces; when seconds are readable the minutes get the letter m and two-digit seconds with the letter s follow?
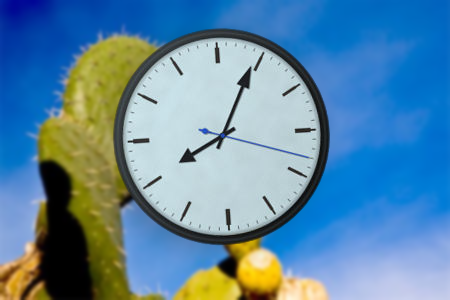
8h04m18s
